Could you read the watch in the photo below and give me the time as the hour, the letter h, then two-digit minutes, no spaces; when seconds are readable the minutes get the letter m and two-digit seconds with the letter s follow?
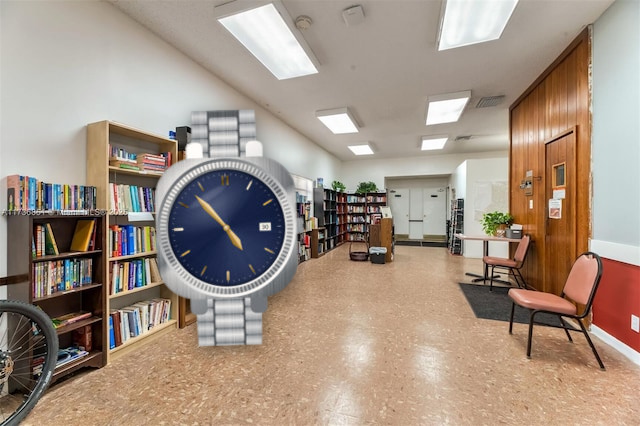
4h53
